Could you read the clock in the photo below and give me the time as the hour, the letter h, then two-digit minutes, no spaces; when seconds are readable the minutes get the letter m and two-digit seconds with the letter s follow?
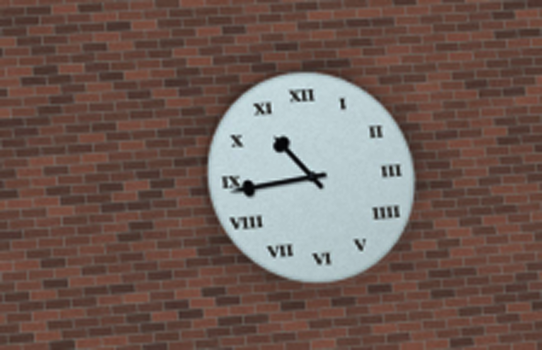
10h44
